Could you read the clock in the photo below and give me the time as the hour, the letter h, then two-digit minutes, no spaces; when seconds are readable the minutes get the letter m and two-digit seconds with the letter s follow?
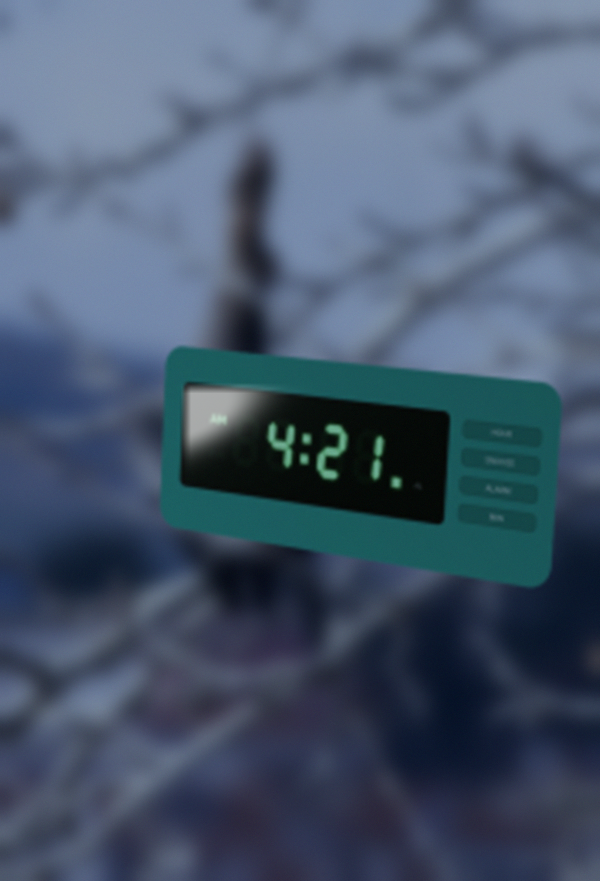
4h21
